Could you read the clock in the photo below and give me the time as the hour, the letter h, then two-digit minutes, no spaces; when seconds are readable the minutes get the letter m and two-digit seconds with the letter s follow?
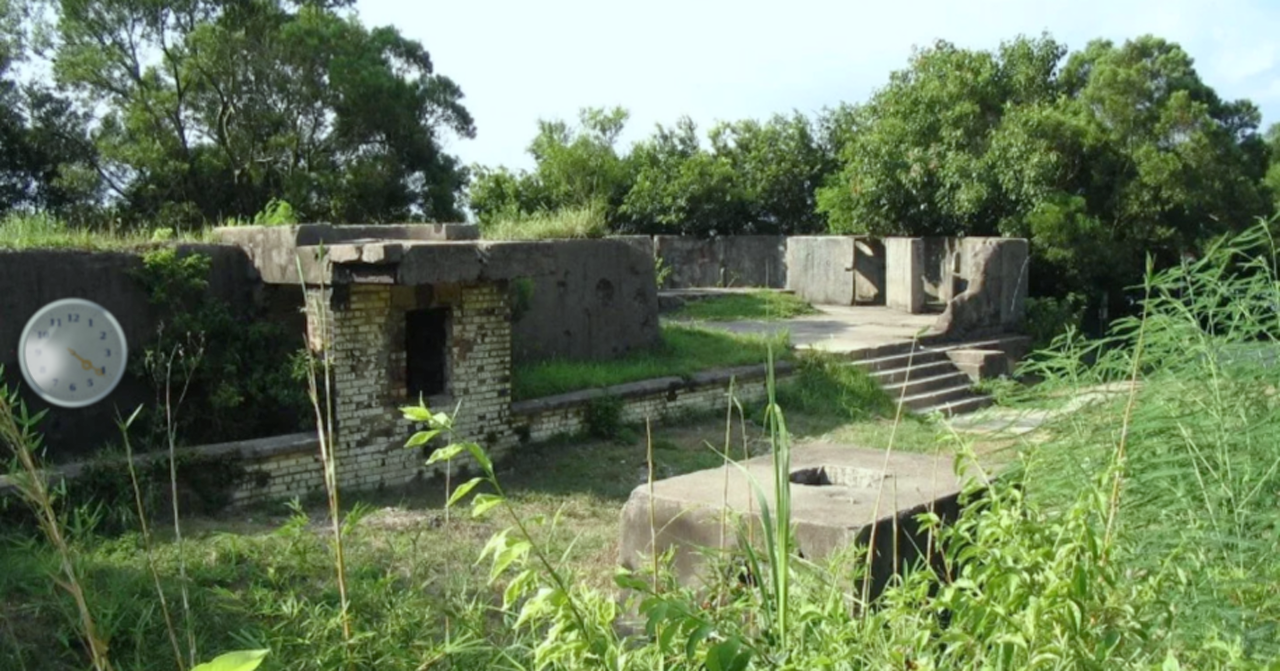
4h21
